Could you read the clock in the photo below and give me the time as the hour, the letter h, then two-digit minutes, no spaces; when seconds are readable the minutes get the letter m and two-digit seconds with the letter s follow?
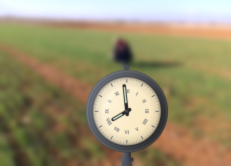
7h59
